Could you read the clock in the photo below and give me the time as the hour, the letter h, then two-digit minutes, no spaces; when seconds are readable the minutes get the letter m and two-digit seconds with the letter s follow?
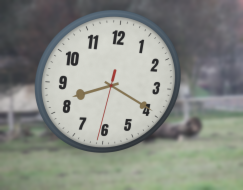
8h19m31s
